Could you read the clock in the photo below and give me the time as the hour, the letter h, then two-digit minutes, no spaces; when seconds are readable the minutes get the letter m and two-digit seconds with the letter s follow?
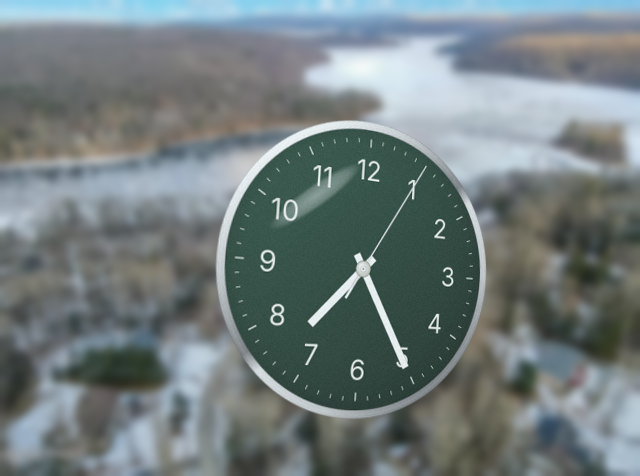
7h25m05s
